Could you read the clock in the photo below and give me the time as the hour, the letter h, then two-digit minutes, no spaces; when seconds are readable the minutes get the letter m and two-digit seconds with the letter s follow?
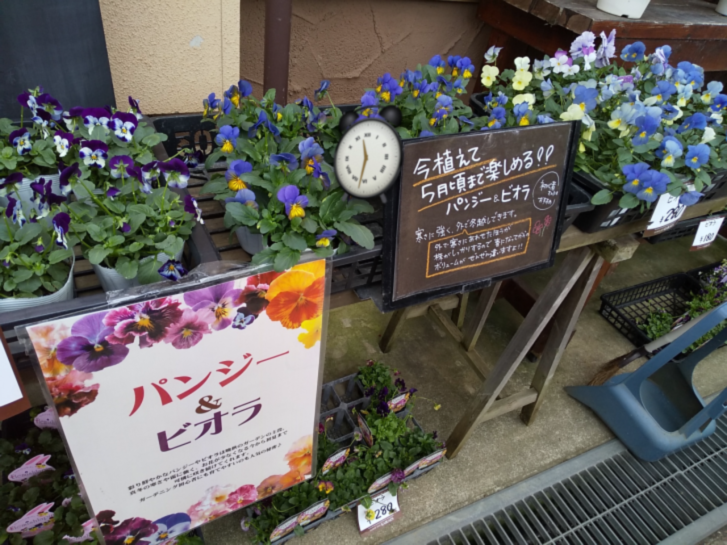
11h32
